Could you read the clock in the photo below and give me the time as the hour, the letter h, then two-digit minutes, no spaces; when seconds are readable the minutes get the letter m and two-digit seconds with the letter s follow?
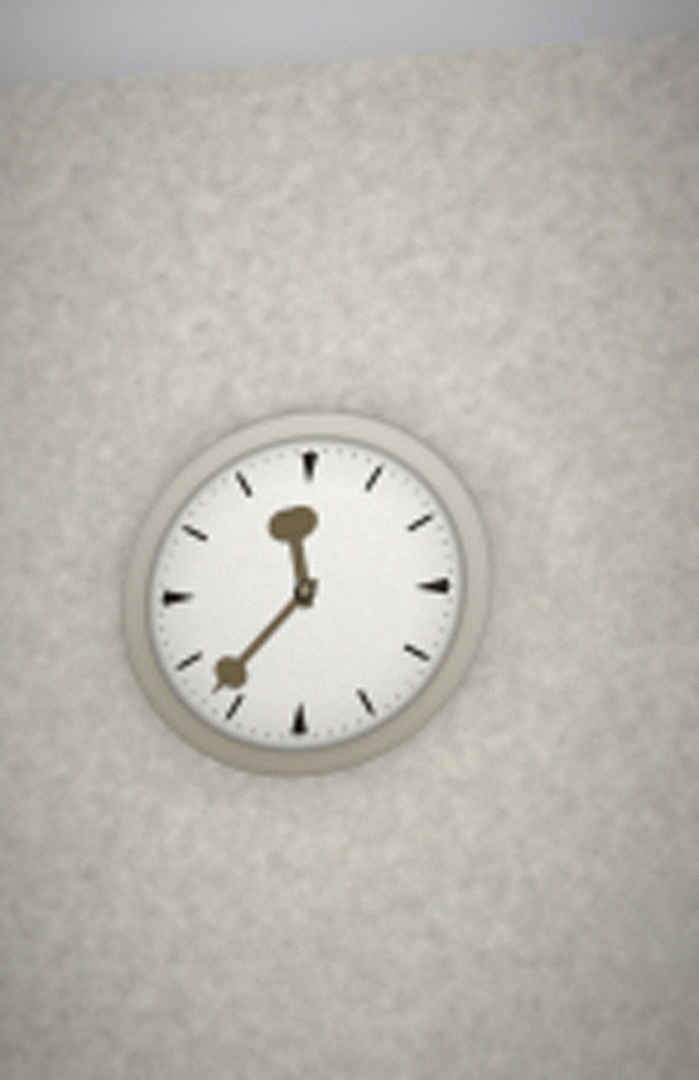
11h37
